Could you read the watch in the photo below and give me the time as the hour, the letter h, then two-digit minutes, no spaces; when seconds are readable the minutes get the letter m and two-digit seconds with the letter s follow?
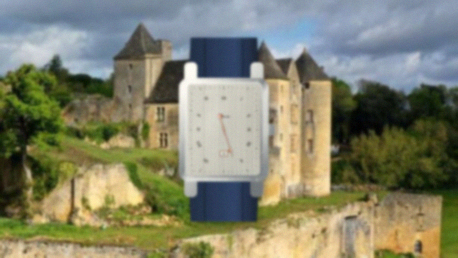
11h27
